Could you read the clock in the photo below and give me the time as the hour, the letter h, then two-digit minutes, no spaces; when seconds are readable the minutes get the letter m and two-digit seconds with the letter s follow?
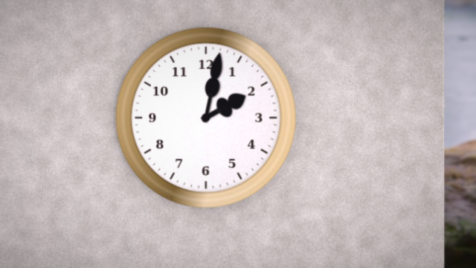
2h02
